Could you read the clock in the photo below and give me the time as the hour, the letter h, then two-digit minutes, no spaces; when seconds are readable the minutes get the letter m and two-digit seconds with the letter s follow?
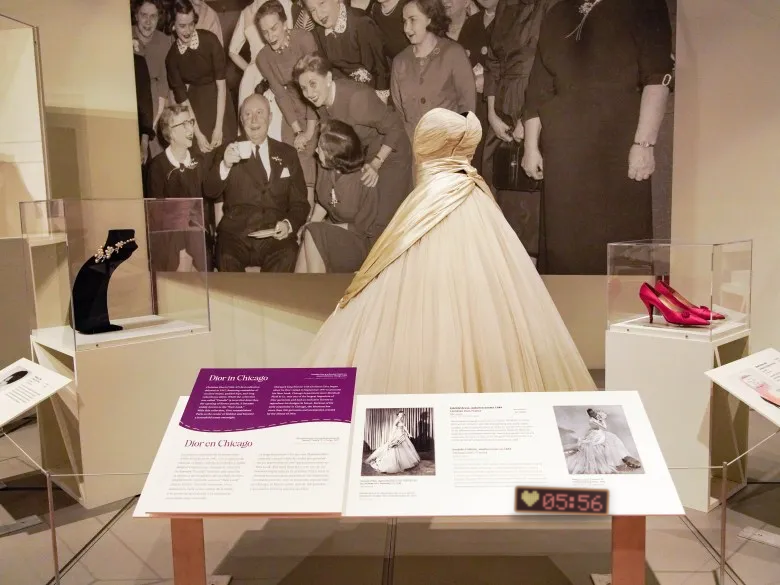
5h56
